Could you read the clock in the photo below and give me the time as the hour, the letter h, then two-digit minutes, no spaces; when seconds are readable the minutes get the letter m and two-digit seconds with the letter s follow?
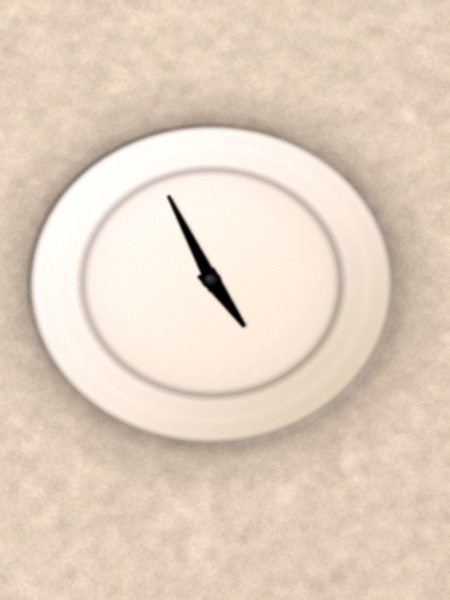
4h56
